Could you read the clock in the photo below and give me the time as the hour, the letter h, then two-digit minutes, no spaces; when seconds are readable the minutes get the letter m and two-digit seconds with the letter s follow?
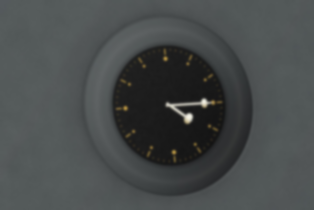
4h15
